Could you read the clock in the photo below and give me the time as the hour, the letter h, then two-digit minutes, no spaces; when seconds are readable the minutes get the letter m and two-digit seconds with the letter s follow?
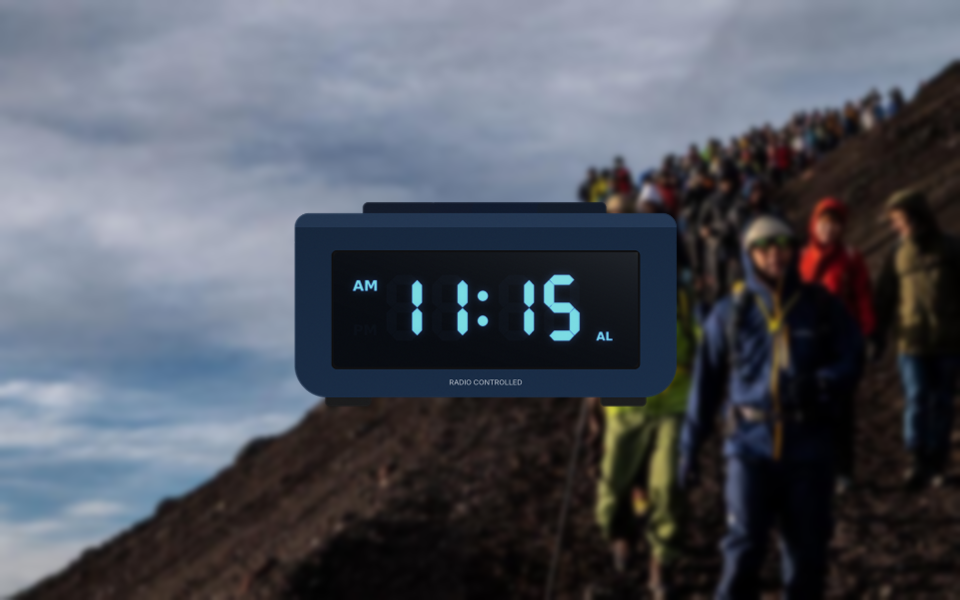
11h15
